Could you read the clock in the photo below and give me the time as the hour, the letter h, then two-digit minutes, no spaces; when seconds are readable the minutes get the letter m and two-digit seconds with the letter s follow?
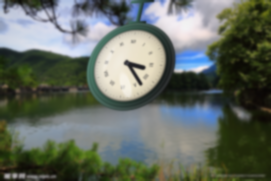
3h23
